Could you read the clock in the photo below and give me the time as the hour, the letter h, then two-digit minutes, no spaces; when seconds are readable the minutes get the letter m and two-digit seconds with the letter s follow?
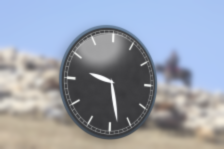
9h28
